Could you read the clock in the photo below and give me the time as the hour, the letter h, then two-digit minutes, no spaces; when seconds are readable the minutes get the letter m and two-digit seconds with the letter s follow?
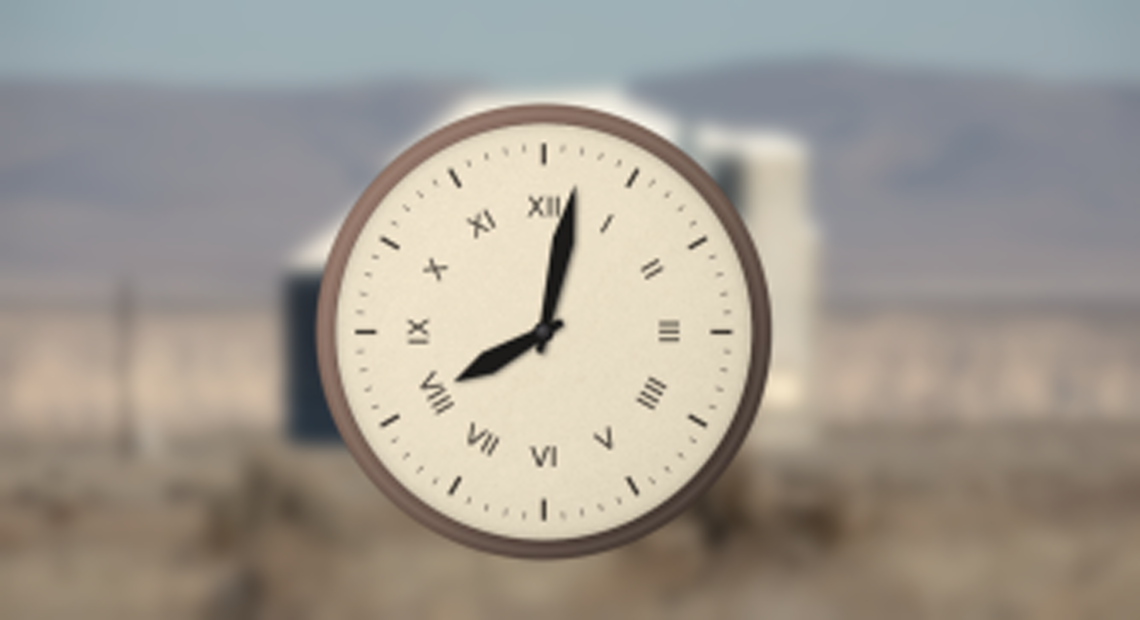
8h02
